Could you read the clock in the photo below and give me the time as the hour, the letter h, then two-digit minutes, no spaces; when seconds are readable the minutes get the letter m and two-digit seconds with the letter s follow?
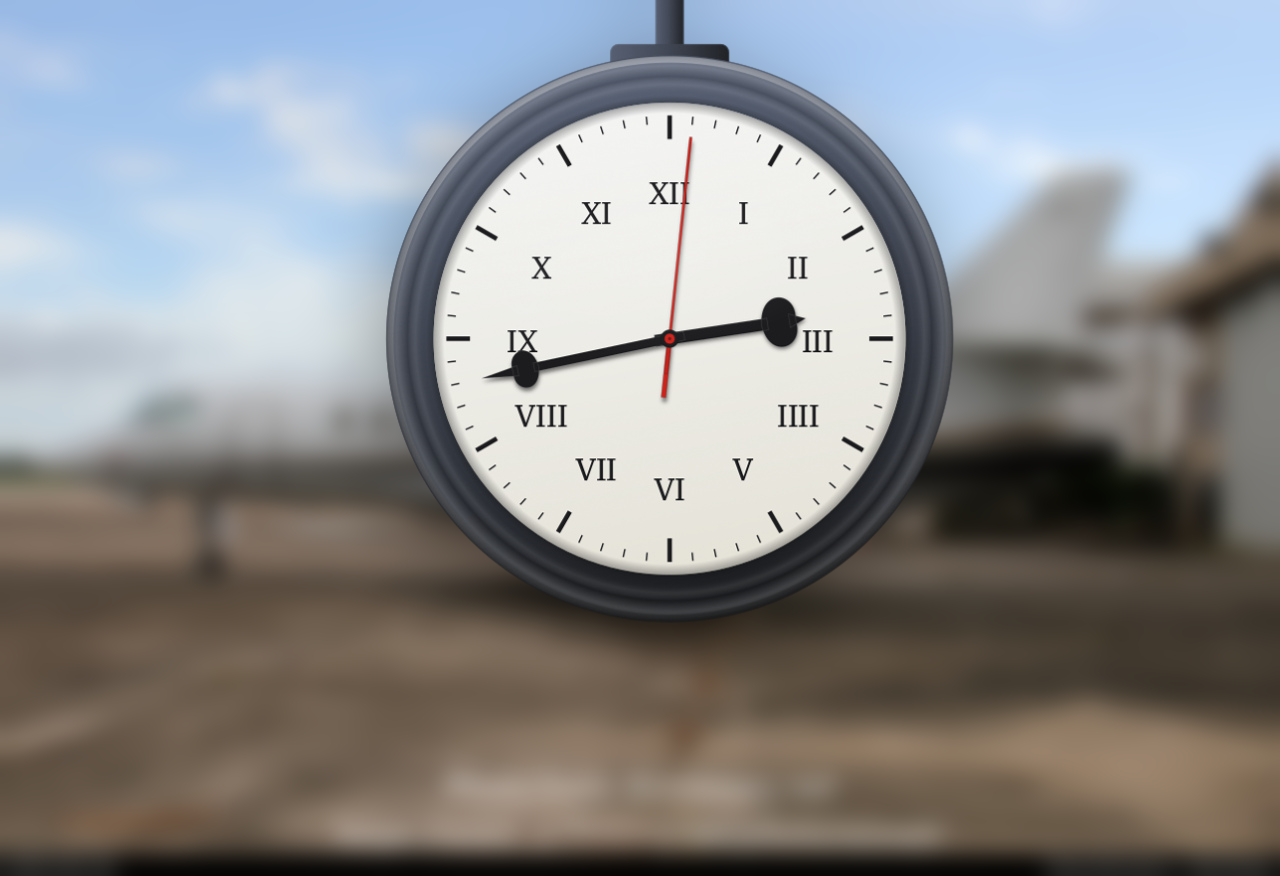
2h43m01s
